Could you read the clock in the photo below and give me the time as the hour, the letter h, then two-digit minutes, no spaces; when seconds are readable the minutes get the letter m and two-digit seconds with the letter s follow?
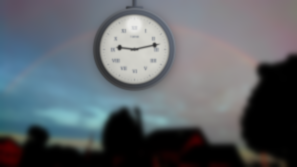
9h13
